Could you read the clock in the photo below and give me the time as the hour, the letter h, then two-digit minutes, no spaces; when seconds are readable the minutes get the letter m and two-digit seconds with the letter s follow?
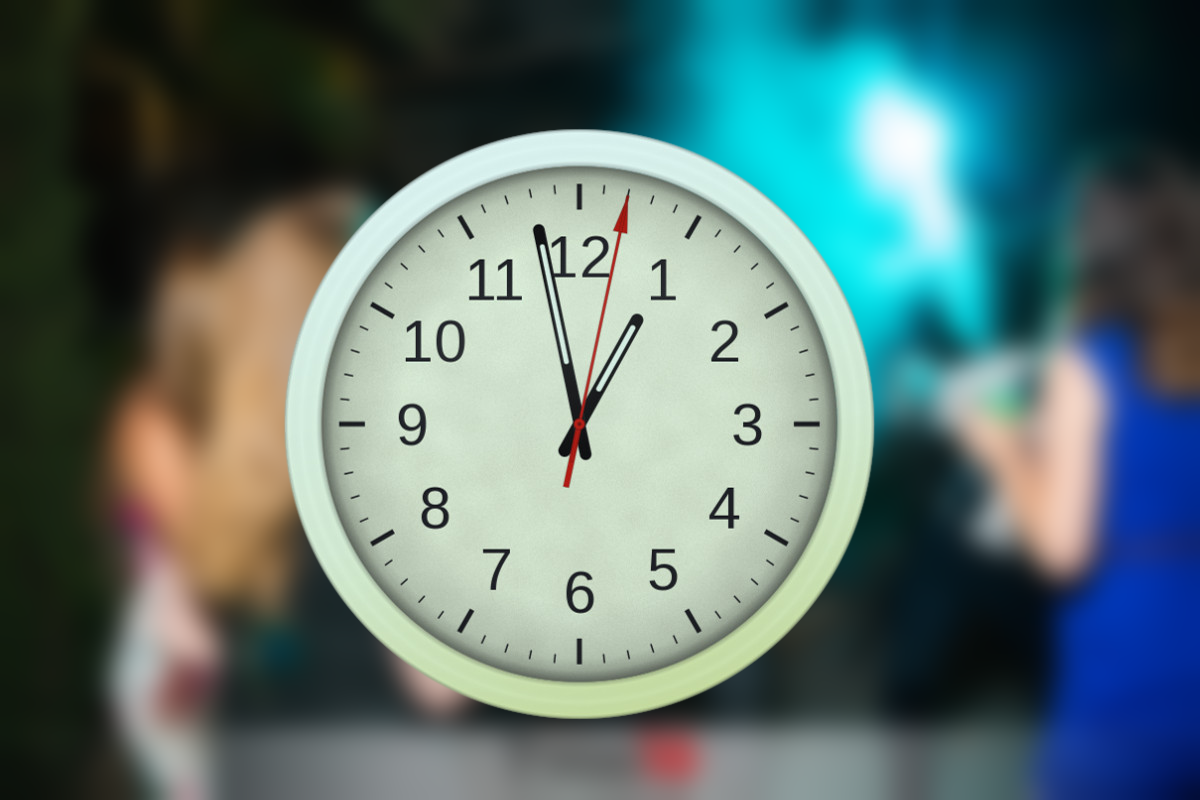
12h58m02s
